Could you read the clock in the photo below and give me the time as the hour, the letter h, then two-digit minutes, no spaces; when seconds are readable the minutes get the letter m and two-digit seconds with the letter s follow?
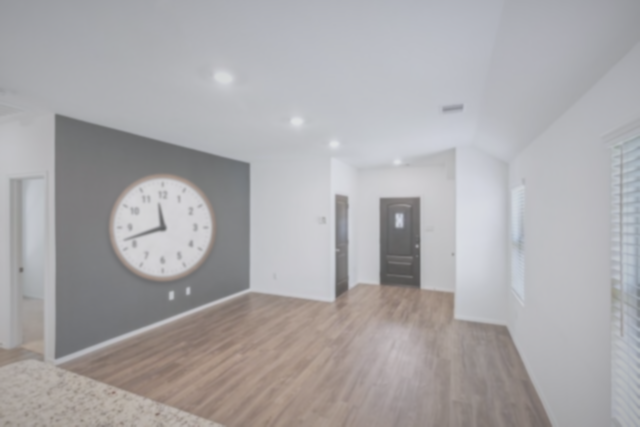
11h42
